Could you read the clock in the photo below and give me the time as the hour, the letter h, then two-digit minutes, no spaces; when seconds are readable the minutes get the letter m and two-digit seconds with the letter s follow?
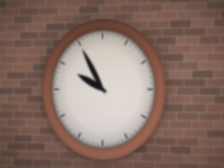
9h55
